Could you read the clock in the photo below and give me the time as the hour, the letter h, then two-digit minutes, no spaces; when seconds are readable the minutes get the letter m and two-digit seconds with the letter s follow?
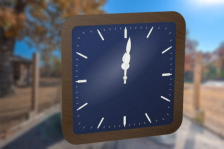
12h01
